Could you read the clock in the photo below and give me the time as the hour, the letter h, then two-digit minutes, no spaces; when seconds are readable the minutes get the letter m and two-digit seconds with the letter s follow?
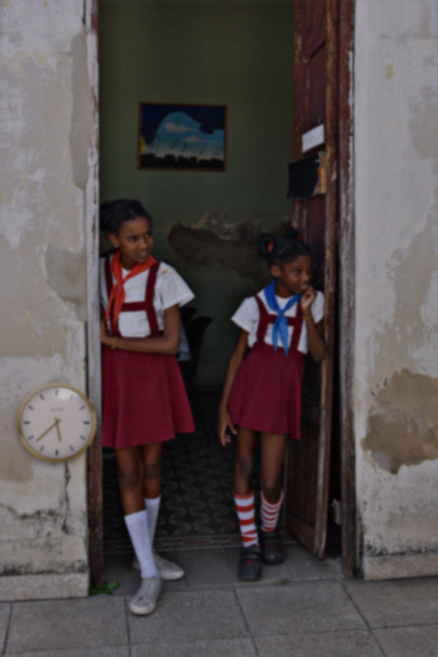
5h38
